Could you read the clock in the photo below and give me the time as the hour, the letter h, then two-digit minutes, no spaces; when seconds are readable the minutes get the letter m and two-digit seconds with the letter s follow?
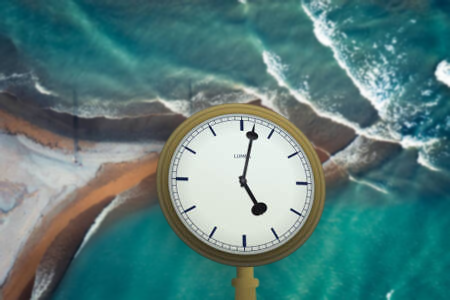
5h02
